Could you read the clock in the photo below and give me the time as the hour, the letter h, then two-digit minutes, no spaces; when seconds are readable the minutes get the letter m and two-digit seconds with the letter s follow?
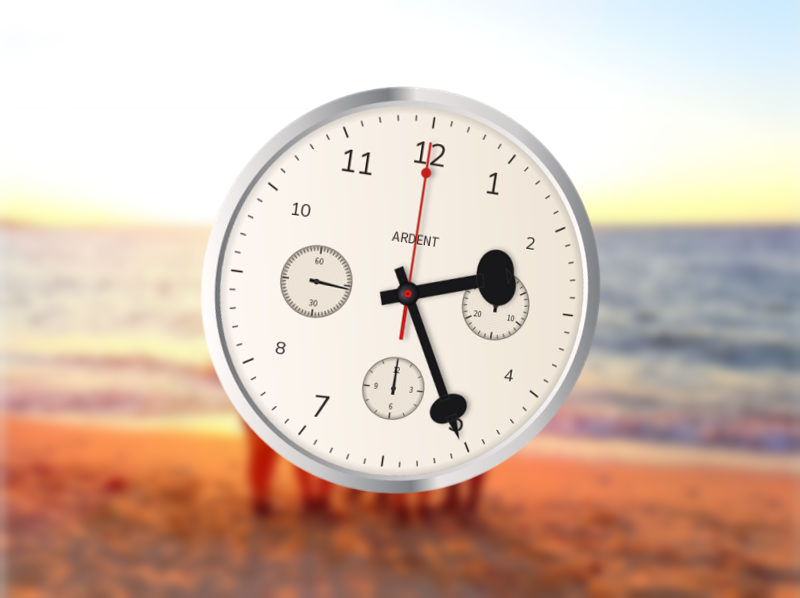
2h25m16s
